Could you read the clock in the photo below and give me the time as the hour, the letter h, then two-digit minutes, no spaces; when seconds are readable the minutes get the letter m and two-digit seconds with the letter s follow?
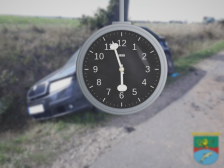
5h57
